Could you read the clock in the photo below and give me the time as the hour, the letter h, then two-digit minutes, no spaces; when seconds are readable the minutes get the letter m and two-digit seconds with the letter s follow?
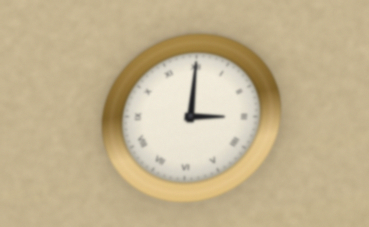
3h00
